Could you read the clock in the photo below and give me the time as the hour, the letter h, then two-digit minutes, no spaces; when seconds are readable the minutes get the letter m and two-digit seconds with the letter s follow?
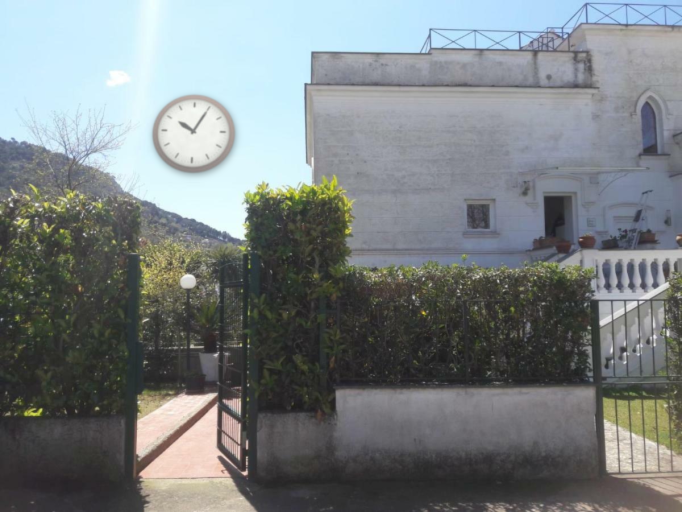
10h05
